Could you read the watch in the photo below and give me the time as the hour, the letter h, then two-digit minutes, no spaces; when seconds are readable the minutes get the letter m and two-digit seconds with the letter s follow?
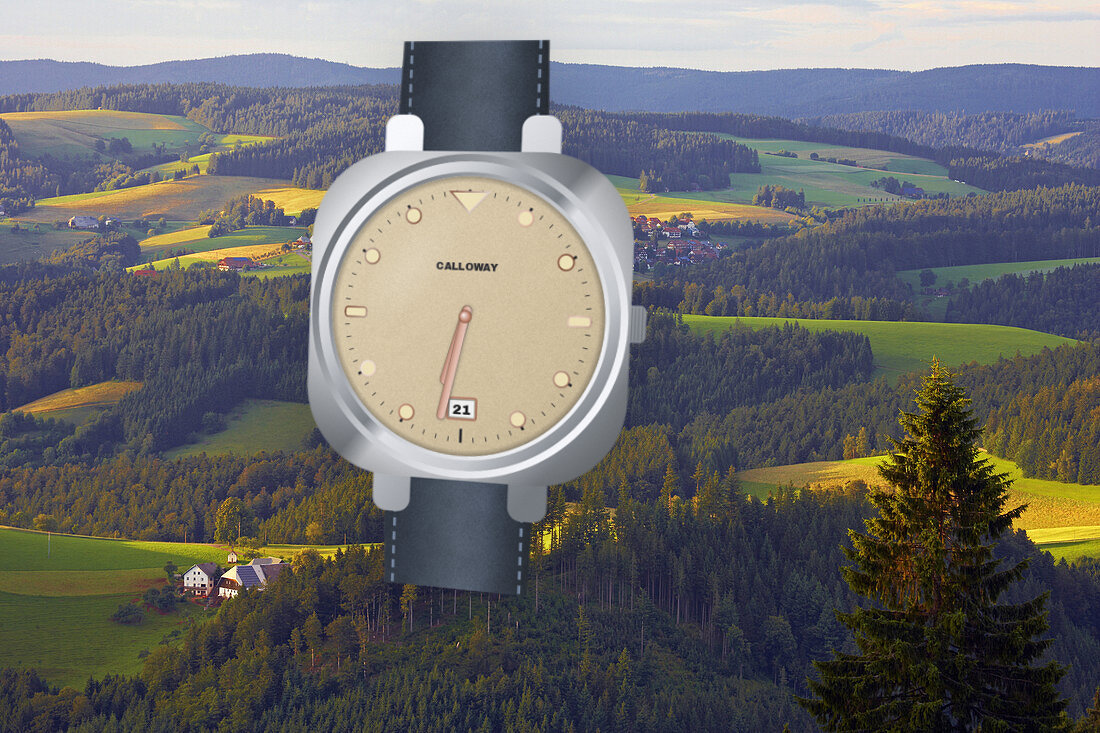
6h32
